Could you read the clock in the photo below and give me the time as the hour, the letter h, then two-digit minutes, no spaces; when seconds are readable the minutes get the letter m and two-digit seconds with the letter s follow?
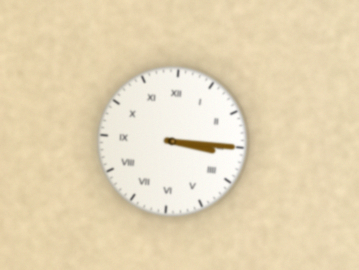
3h15
